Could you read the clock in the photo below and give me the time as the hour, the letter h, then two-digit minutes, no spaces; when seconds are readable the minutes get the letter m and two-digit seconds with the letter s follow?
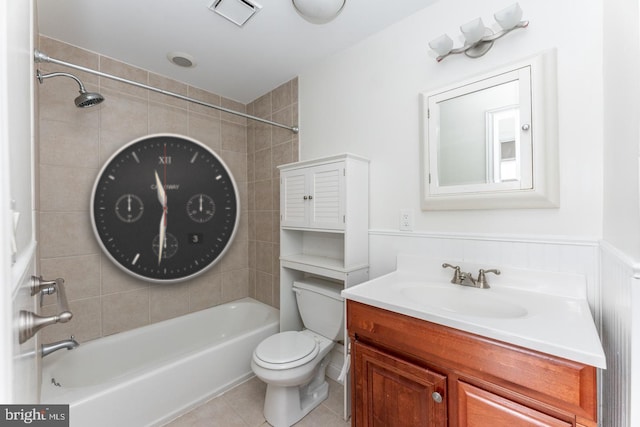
11h31
